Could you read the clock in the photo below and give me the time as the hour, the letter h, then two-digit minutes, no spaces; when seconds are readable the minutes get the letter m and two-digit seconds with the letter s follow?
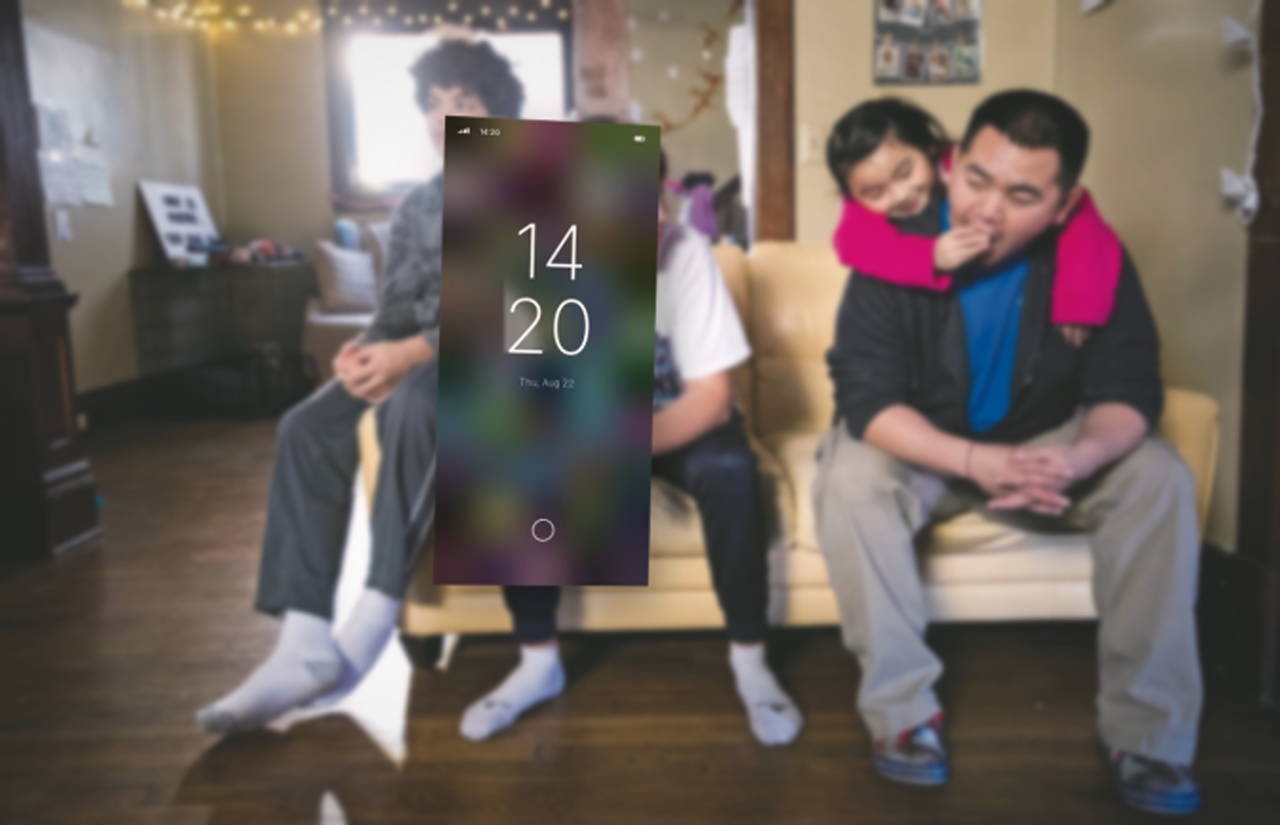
14h20
